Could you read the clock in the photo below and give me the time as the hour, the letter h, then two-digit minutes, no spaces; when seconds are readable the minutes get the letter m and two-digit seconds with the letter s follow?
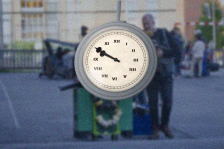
9h50
